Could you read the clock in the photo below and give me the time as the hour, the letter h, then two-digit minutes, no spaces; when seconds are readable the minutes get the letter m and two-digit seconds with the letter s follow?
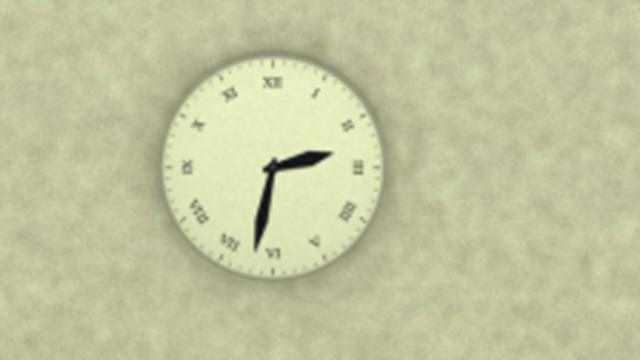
2h32
